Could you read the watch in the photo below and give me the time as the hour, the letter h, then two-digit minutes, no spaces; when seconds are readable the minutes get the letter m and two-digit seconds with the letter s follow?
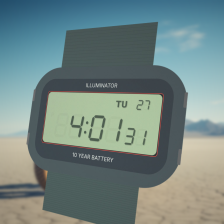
4h01m31s
